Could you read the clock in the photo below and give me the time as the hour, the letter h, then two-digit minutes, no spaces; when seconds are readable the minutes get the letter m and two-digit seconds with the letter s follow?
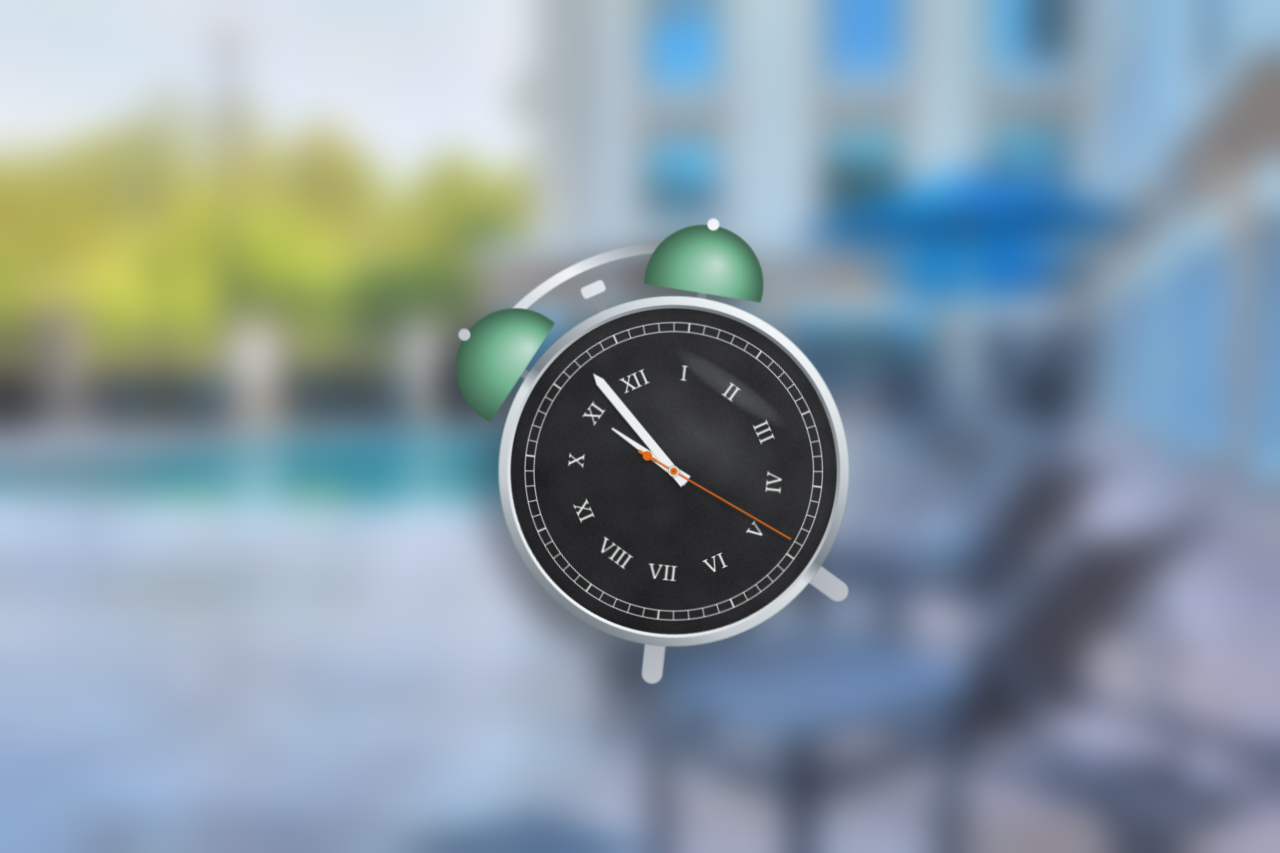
10h57m24s
